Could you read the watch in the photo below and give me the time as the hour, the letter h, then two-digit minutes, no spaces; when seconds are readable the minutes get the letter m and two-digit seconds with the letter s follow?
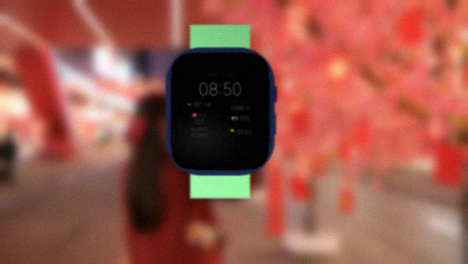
8h50
